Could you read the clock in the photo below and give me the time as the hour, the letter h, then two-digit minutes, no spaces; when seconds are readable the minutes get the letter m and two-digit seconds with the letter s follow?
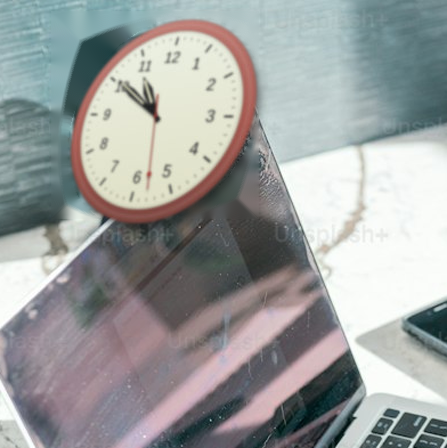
10h50m28s
